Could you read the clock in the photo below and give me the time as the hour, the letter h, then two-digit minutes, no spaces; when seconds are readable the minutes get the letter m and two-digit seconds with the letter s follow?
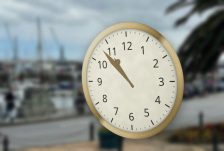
10h53
